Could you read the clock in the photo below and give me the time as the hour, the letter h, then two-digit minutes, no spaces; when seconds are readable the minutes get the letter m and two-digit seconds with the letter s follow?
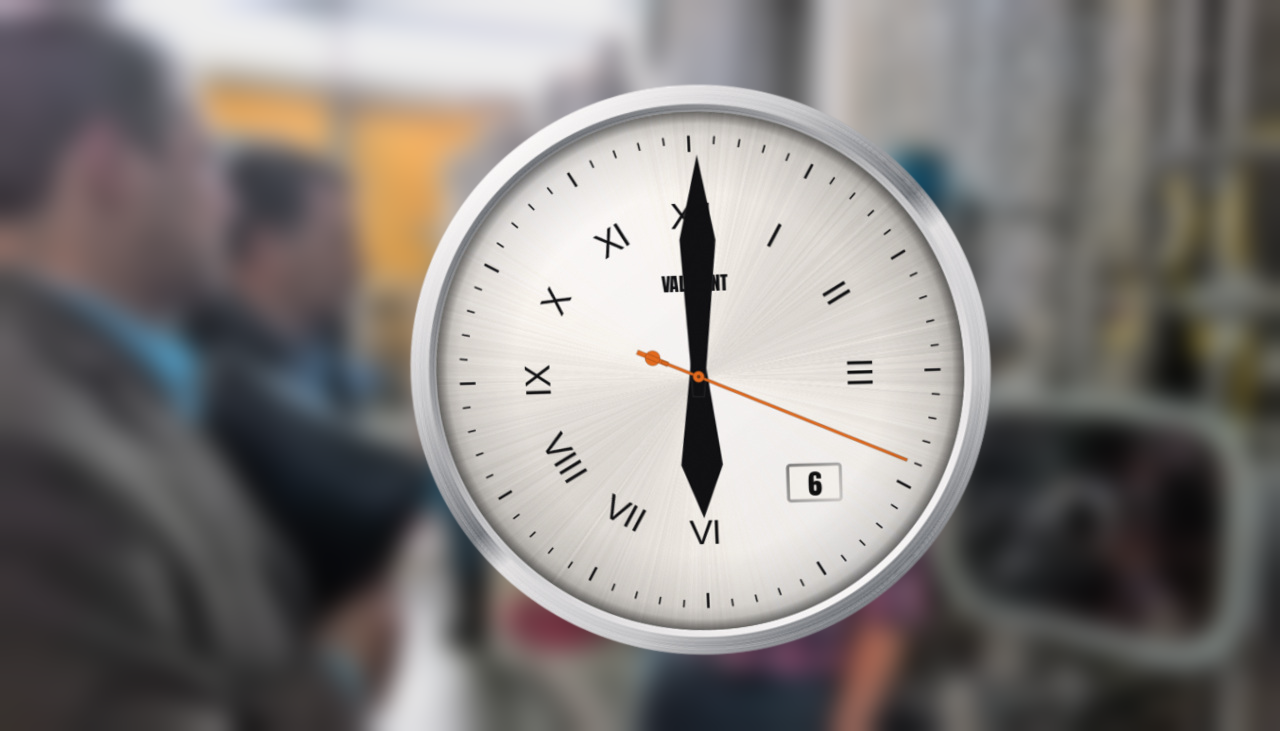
6h00m19s
